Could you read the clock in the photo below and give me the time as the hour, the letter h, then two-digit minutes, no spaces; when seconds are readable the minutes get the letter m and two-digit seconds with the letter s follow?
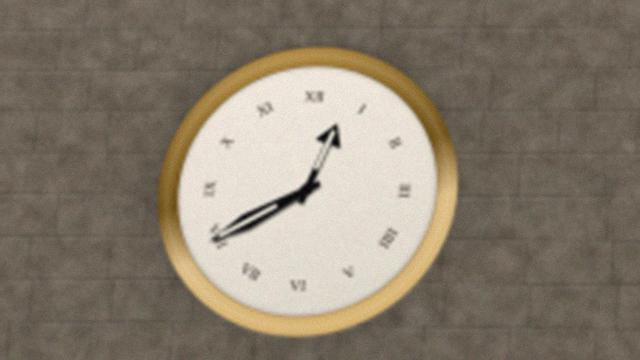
12h40
